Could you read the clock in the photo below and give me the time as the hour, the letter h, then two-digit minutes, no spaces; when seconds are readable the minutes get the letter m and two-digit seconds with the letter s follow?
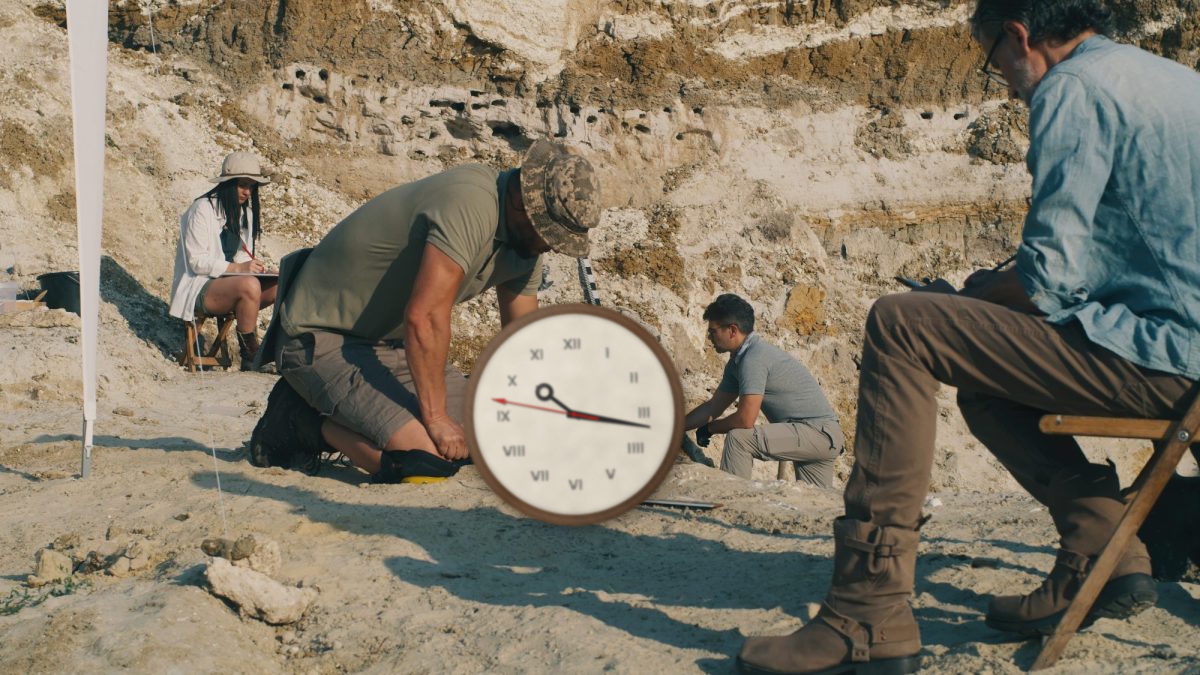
10h16m47s
